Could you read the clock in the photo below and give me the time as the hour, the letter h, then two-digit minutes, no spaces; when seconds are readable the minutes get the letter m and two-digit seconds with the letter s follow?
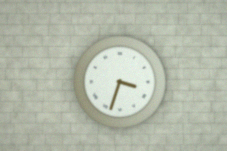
3h33
